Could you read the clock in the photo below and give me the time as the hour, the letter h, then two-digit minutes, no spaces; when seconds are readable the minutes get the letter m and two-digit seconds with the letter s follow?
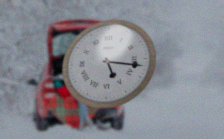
5h17
